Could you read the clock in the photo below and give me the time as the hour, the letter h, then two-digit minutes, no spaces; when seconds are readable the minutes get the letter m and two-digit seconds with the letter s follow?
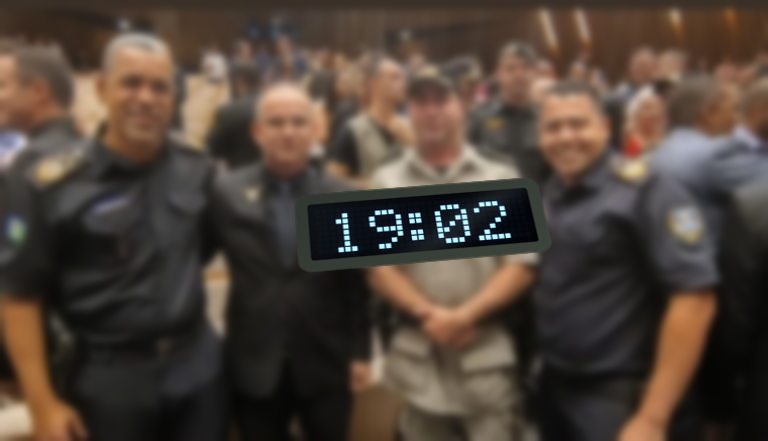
19h02
